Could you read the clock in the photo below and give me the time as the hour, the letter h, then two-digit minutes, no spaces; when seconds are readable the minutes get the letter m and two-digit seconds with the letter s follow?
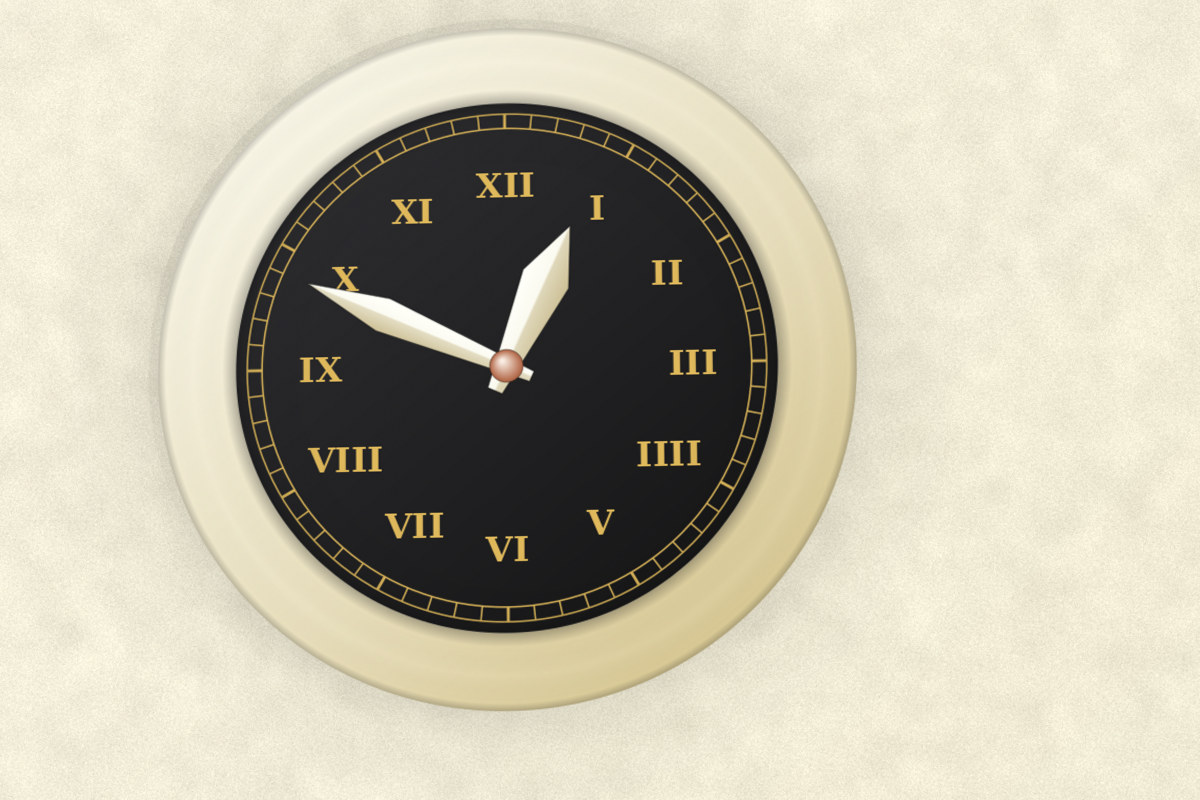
12h49
